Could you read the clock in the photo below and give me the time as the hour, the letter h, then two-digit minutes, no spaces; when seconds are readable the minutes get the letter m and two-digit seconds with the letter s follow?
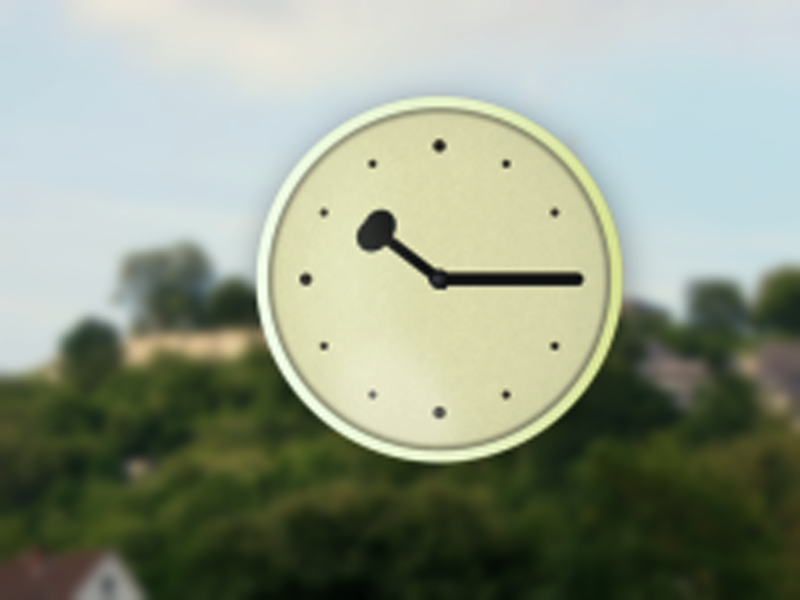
10h15
